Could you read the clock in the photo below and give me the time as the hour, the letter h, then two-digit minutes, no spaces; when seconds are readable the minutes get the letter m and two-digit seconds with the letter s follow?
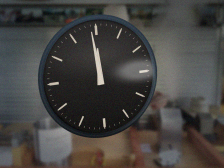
11h59
